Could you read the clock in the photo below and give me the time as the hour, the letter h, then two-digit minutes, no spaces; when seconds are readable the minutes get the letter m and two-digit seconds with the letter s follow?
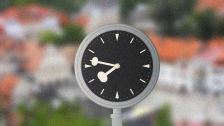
7h47
